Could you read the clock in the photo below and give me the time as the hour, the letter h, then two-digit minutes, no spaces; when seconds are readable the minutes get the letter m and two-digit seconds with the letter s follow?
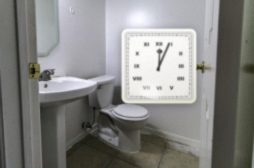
12h04
